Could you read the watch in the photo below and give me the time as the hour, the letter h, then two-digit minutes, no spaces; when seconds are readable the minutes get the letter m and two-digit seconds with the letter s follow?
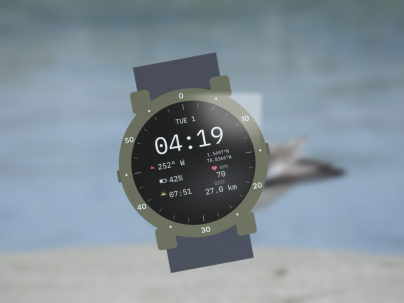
4h19
